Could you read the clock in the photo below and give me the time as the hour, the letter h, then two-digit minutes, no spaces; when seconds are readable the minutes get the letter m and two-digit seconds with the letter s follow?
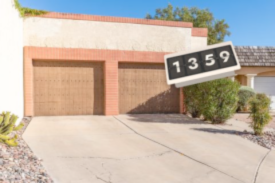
13h59
